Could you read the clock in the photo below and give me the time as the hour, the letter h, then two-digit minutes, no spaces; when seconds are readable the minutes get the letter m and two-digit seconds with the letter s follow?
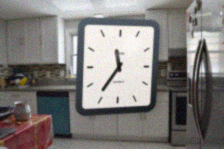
11h36
